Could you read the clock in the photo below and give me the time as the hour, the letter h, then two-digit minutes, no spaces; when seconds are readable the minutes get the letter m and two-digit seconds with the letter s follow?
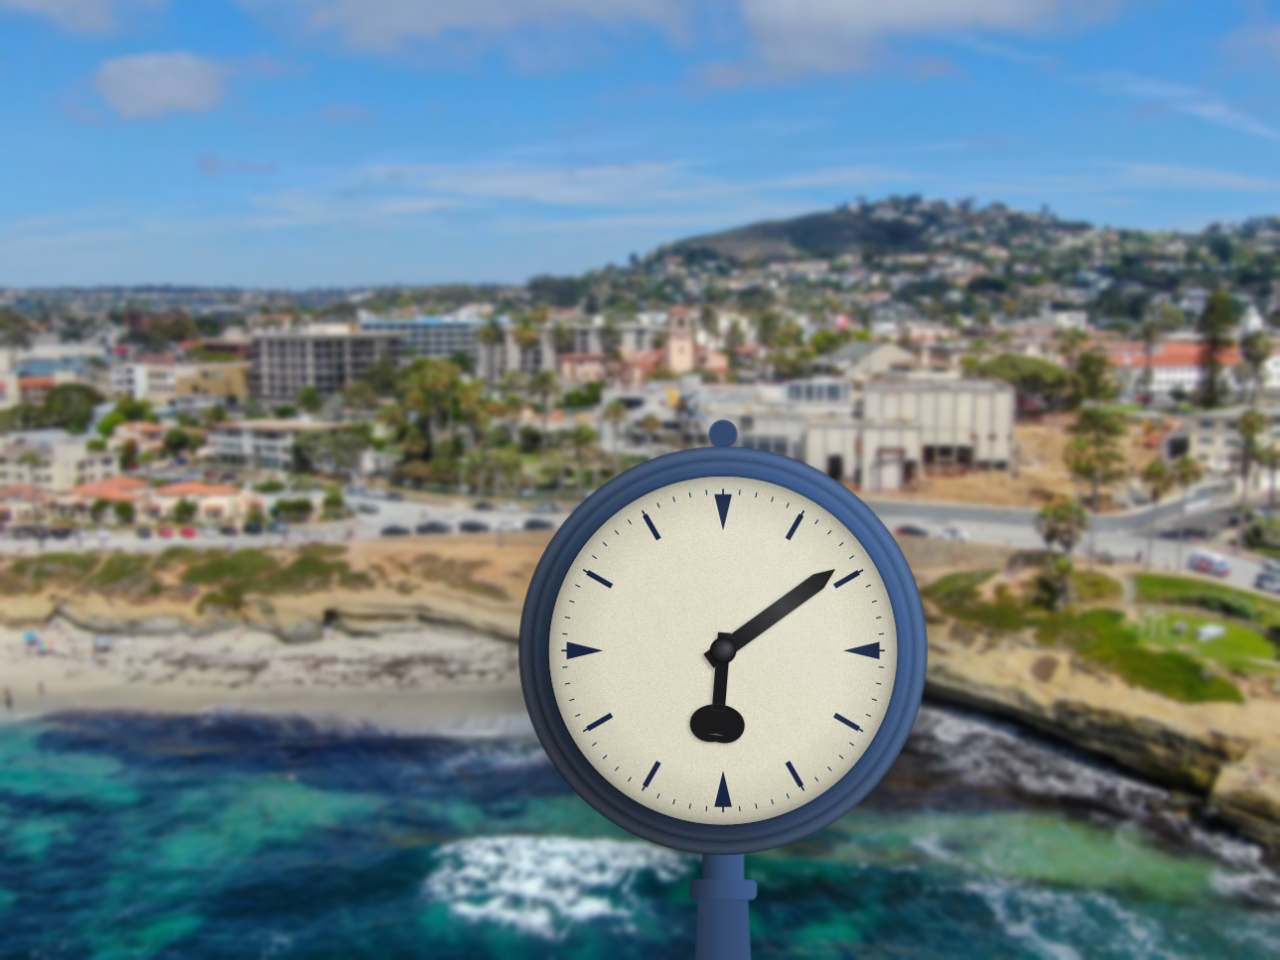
6h09
